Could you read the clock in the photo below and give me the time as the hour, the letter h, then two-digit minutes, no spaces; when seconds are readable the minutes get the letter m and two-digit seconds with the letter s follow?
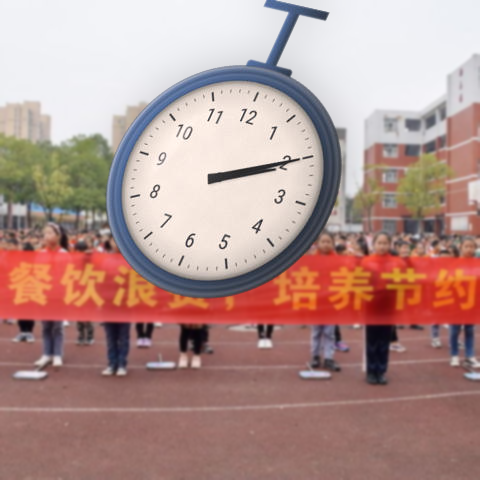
2h10
